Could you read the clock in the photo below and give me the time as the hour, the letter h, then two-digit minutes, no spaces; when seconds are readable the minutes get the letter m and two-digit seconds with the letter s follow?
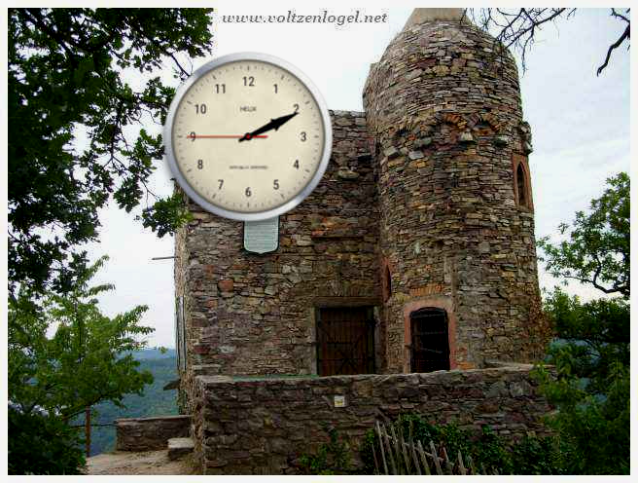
2h10m45s
